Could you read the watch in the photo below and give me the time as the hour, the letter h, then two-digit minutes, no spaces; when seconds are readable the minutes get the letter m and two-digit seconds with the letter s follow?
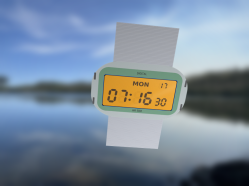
7h16m30s
